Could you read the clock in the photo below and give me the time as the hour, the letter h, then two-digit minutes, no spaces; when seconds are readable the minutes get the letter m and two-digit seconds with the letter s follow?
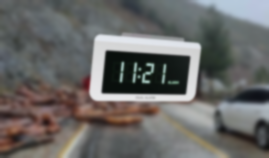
11h21
